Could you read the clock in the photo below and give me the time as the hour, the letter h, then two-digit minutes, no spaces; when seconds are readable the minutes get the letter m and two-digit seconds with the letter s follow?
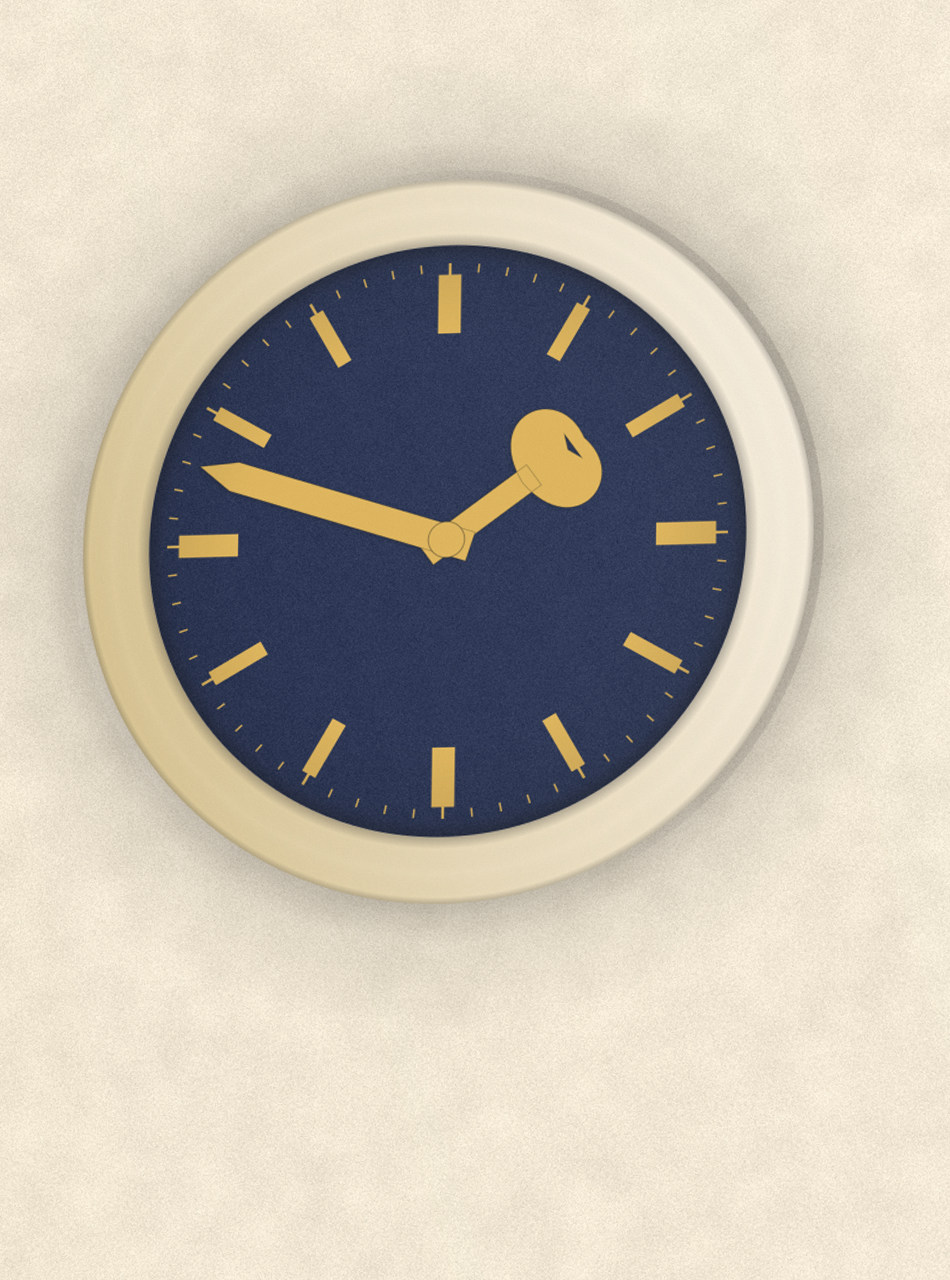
1h48
